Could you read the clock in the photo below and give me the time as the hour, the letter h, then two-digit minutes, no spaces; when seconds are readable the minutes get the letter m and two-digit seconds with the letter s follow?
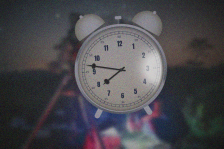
7h47
